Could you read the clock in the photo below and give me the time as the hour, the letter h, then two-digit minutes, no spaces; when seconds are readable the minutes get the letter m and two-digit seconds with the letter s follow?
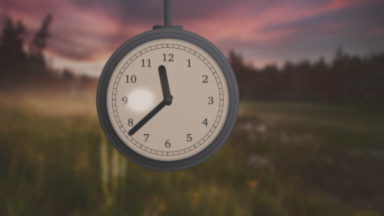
11h38
